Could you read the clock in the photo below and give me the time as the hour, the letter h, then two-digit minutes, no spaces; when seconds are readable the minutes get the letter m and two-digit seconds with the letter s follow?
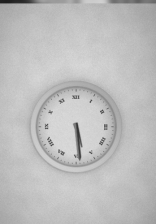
5h29
